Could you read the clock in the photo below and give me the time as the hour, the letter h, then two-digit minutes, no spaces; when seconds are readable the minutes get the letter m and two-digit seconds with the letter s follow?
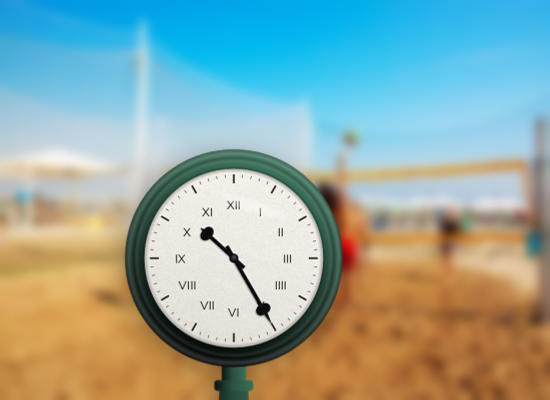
10h25
